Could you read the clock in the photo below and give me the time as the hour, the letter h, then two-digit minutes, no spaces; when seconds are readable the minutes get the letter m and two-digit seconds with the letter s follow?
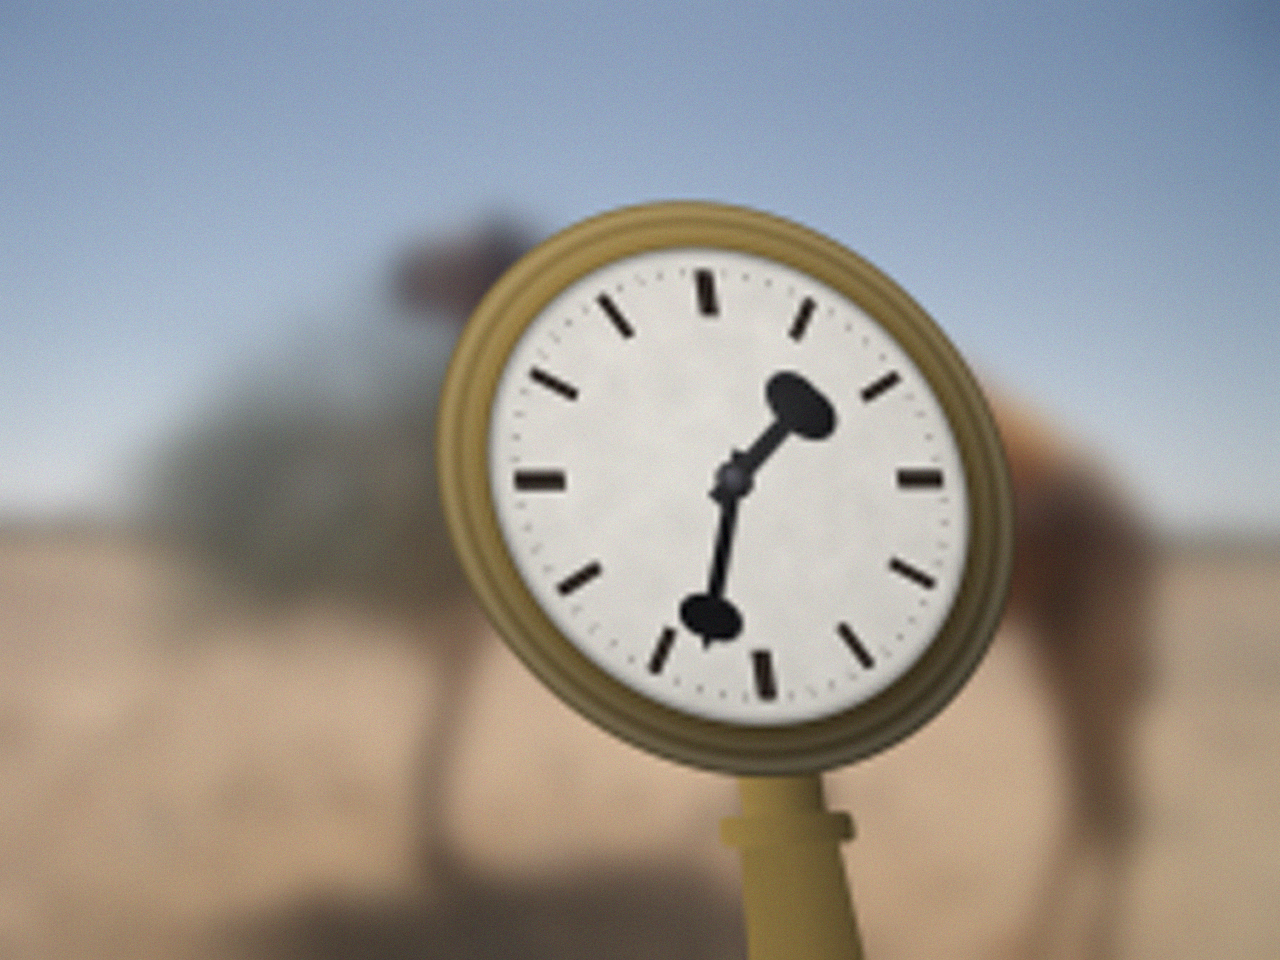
1h33
